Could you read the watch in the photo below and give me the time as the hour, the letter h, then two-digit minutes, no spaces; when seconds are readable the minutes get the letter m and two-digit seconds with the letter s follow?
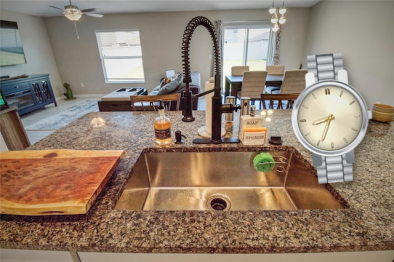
8h34
